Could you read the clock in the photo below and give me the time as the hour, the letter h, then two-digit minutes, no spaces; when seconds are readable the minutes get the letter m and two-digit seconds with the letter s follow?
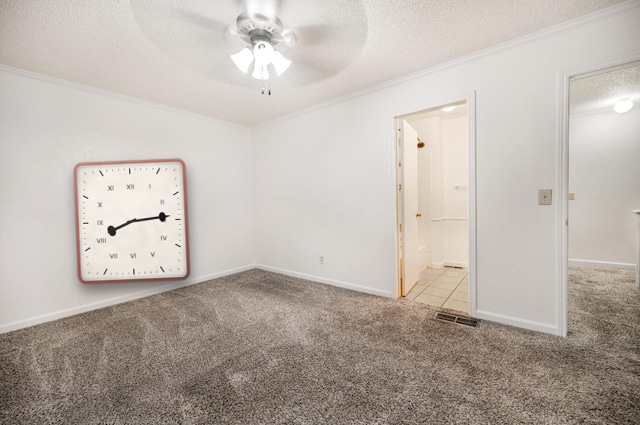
8h14
